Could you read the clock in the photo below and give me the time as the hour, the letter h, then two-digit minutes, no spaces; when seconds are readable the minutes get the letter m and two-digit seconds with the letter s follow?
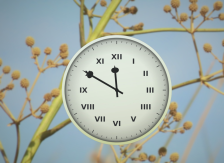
11h50
